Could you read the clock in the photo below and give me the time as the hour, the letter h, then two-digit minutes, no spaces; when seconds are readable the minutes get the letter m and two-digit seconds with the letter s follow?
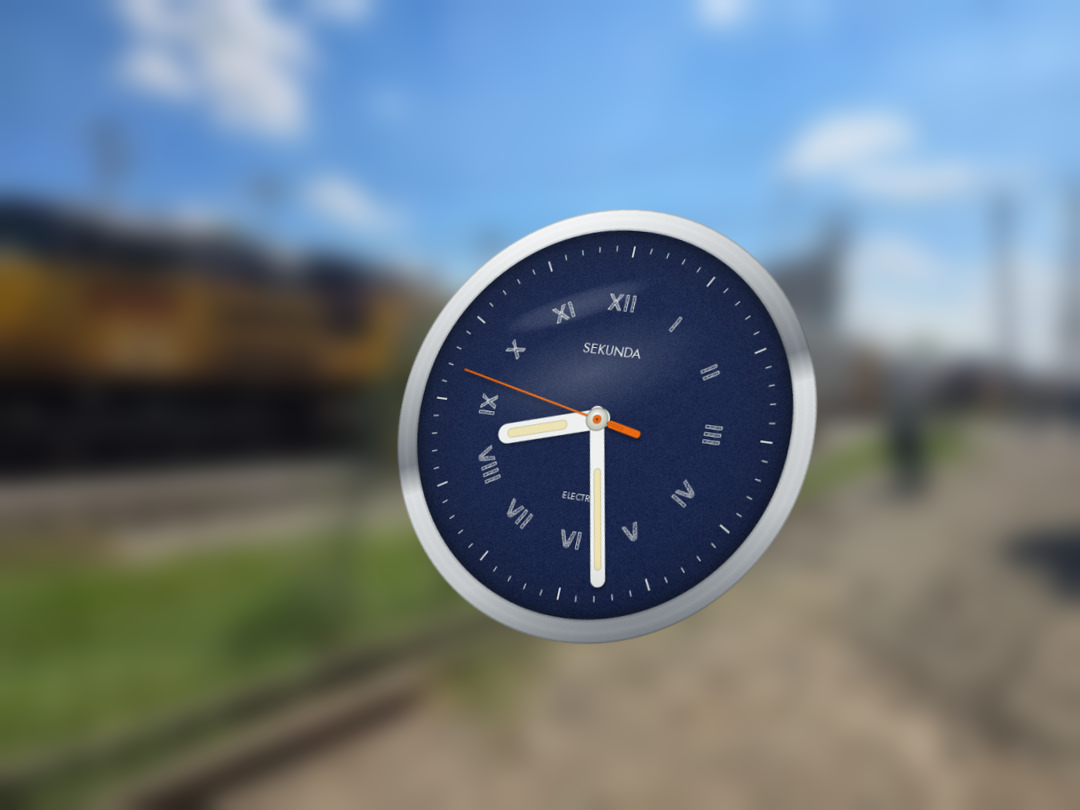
8h27m47s
